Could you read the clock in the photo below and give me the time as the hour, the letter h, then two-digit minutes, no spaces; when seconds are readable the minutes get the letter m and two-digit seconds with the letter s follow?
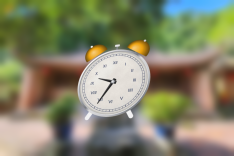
9h35
